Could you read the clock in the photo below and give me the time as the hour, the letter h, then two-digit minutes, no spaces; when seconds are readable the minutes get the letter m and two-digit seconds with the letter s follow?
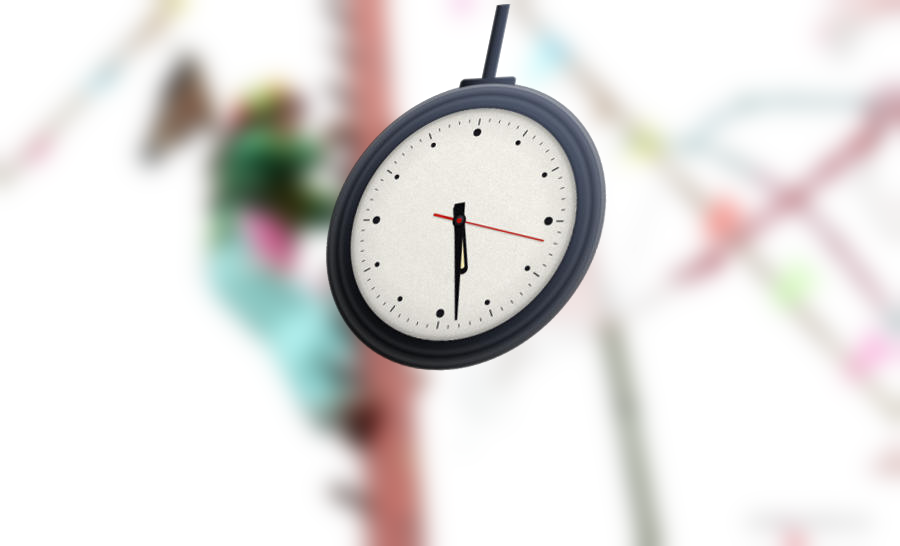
5h28m17s
